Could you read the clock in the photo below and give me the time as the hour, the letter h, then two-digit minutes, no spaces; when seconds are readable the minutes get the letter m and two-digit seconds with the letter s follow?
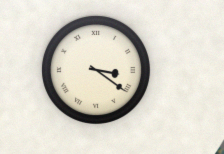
3h21
